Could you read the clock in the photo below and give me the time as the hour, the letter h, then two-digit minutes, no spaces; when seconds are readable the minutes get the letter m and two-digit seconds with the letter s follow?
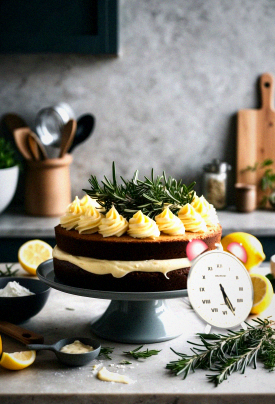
5h26
